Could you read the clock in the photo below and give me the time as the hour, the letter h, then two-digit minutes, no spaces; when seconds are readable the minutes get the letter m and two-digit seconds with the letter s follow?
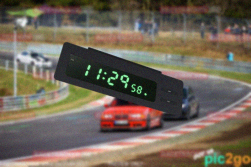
11h29m58s
